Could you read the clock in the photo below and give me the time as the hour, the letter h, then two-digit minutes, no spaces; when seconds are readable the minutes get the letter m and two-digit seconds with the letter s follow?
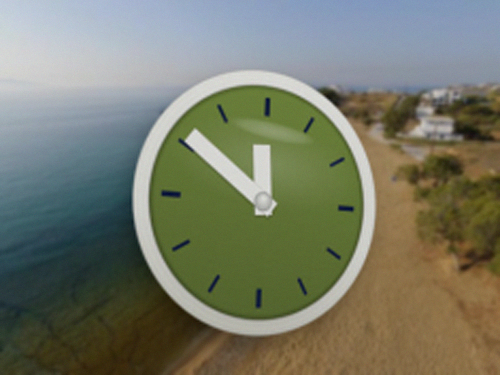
11h51
